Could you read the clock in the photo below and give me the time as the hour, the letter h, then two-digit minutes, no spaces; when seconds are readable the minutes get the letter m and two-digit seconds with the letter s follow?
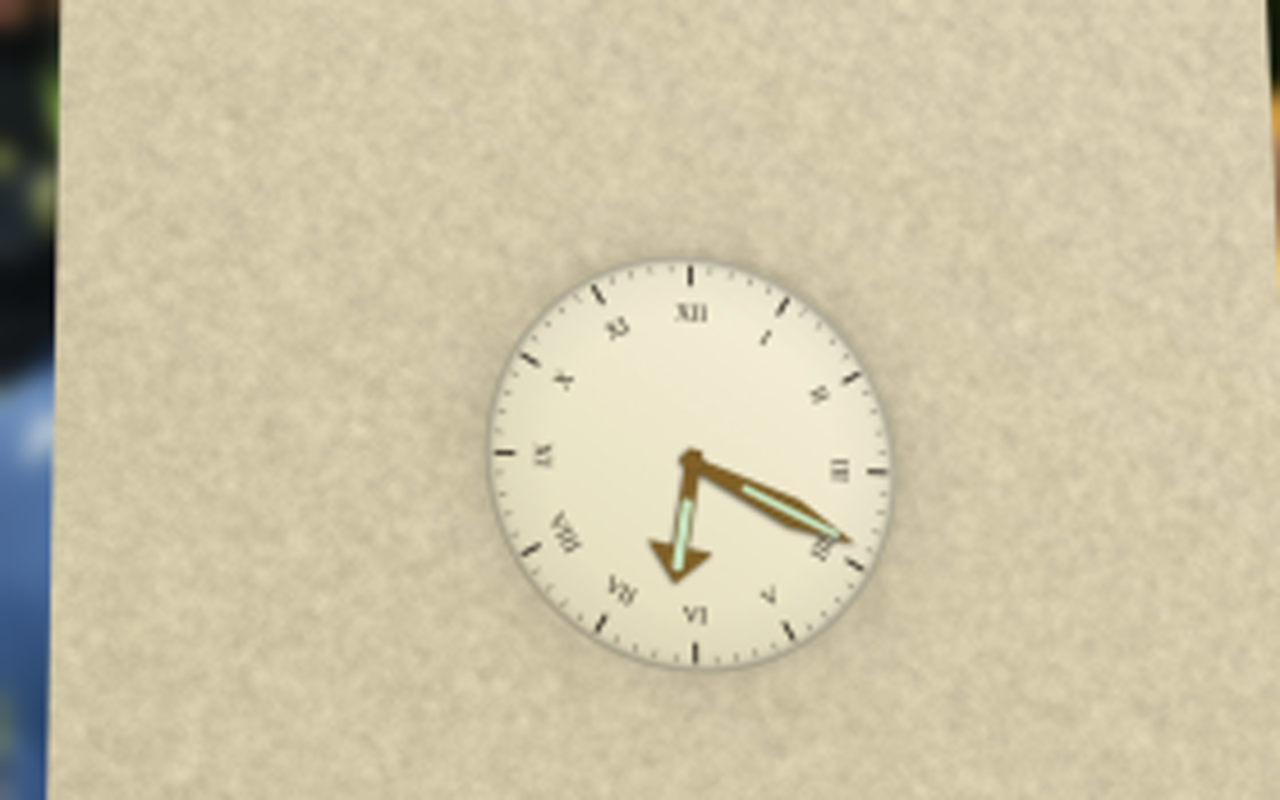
6h19
